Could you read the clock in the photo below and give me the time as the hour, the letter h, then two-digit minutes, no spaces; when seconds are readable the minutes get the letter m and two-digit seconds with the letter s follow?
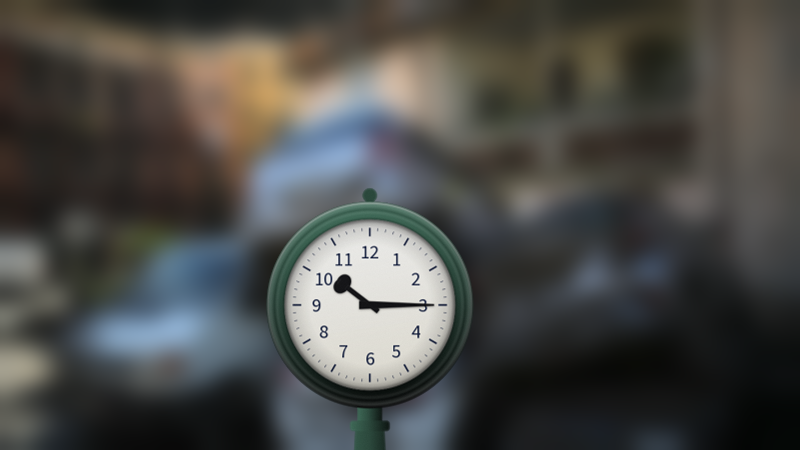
10h15
